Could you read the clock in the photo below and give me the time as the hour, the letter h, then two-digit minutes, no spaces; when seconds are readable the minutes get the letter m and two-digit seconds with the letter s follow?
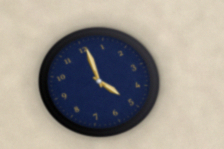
5h01
